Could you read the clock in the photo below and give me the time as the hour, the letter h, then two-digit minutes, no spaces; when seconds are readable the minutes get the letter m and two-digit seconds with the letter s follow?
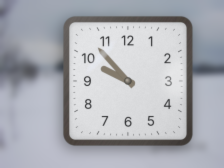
9h53
